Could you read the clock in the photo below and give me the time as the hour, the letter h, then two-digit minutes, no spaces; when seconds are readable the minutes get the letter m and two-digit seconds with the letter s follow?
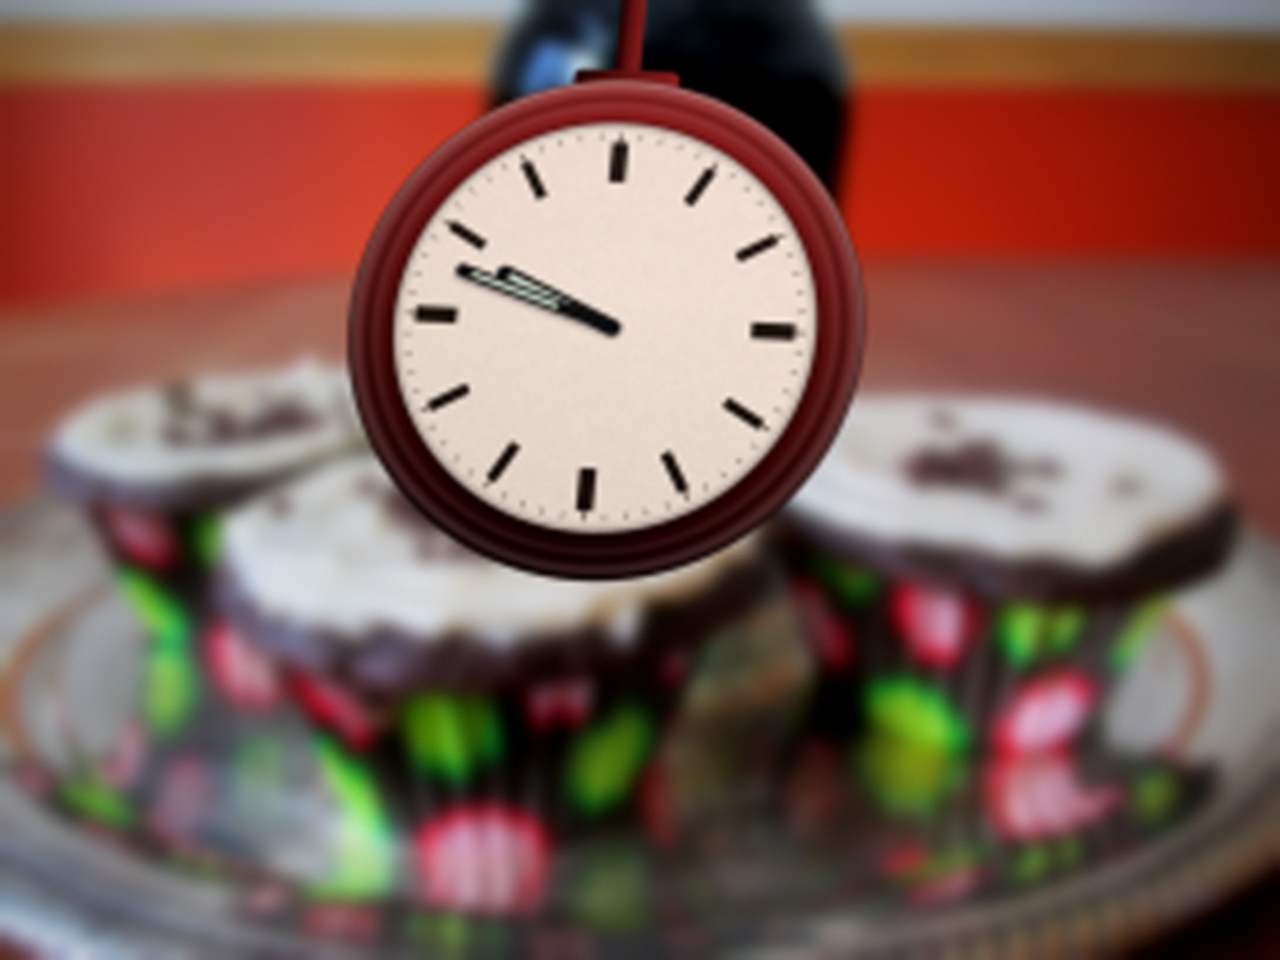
9h48
